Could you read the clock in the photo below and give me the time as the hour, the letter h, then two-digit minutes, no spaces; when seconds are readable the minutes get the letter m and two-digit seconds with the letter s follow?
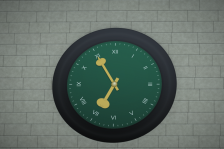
6h55
